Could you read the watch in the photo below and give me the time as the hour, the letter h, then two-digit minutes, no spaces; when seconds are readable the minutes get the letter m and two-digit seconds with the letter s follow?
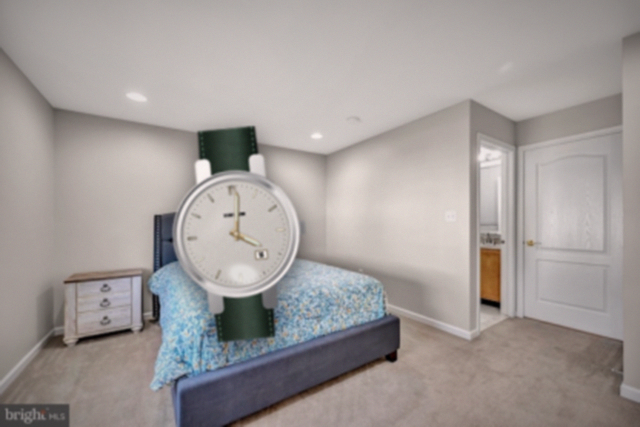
4h01
